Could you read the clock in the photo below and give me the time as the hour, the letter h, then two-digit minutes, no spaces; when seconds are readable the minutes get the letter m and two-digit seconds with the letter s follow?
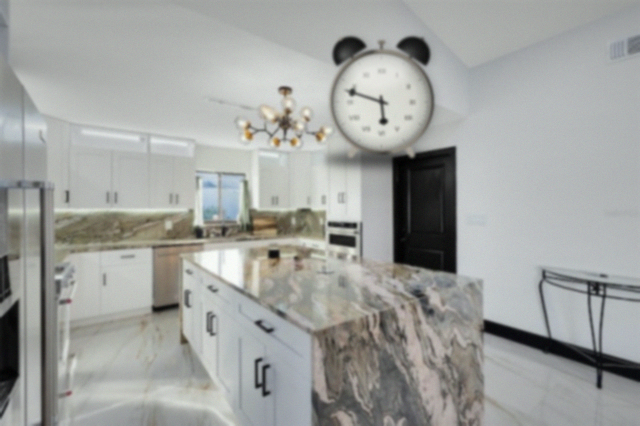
5h48
